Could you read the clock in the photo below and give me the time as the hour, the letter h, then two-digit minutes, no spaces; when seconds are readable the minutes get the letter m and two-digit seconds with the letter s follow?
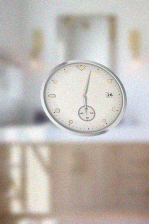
6h03
